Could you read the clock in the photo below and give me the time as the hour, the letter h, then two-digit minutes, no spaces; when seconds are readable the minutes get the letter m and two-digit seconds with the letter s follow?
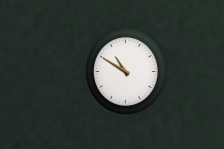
10h50
